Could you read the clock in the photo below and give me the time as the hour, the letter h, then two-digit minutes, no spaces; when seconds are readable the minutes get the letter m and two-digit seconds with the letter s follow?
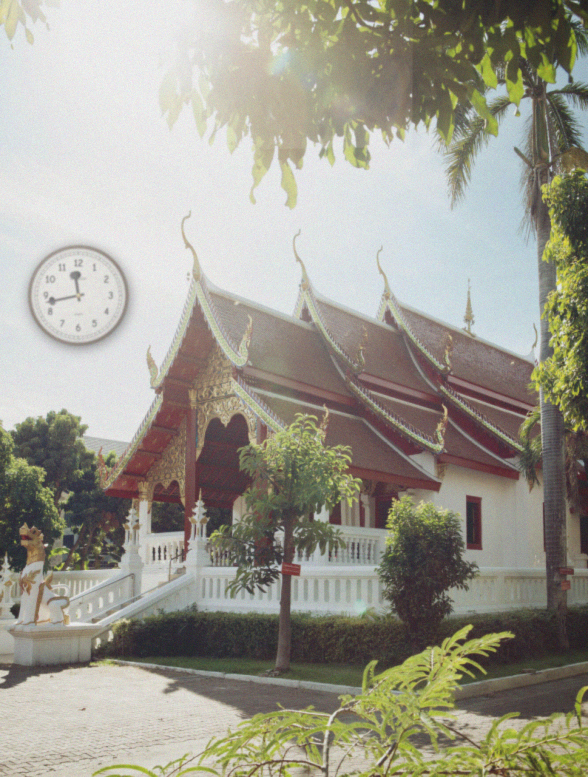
11h43
